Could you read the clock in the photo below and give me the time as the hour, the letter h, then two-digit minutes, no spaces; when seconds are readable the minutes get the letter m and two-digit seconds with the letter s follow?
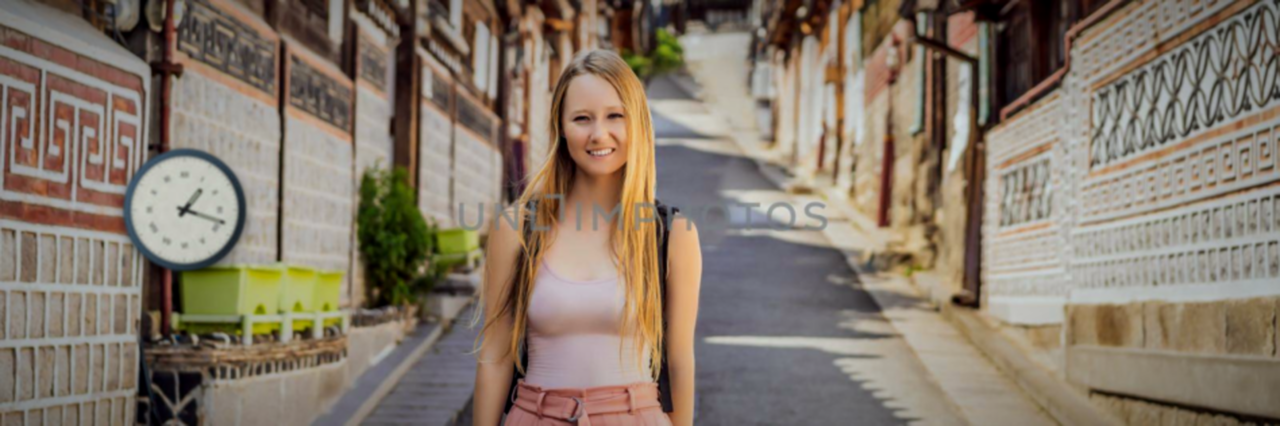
1h18
